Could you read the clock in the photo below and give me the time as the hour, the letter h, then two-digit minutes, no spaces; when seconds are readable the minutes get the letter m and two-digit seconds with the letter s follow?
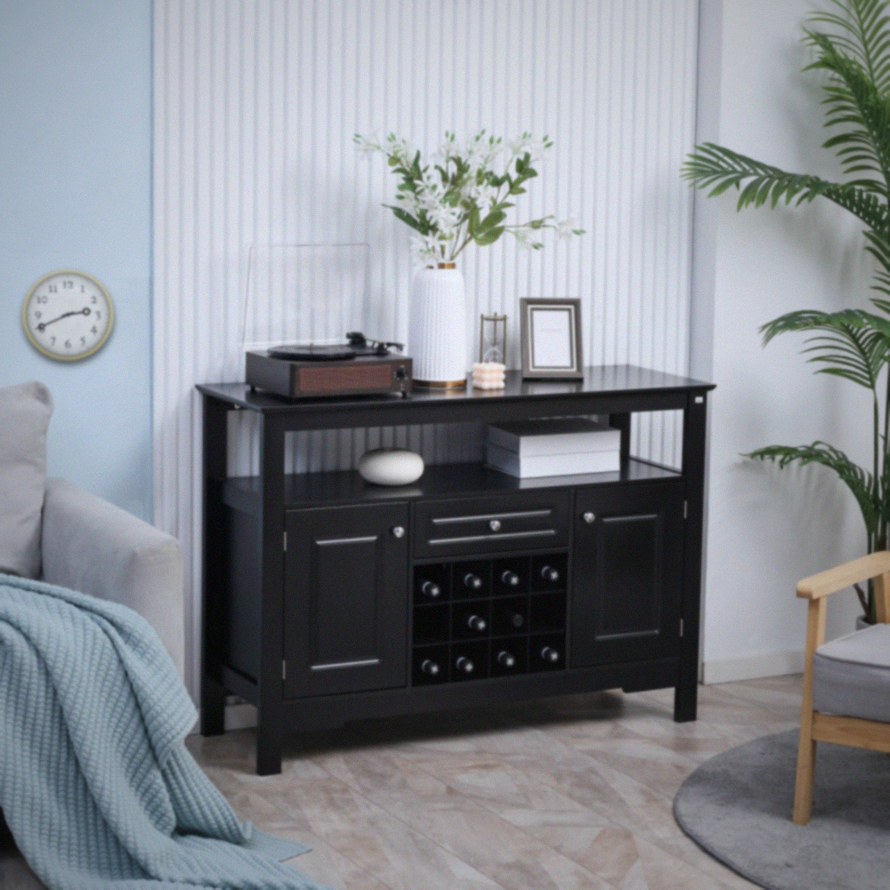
2h41
